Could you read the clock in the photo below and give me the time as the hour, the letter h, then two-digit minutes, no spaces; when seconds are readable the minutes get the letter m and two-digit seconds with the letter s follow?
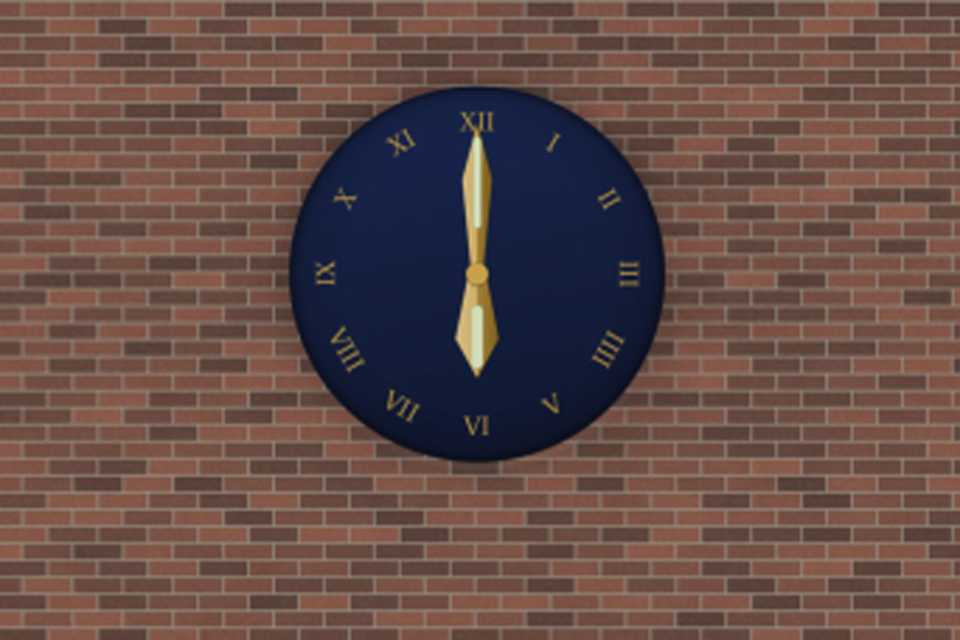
6h00
